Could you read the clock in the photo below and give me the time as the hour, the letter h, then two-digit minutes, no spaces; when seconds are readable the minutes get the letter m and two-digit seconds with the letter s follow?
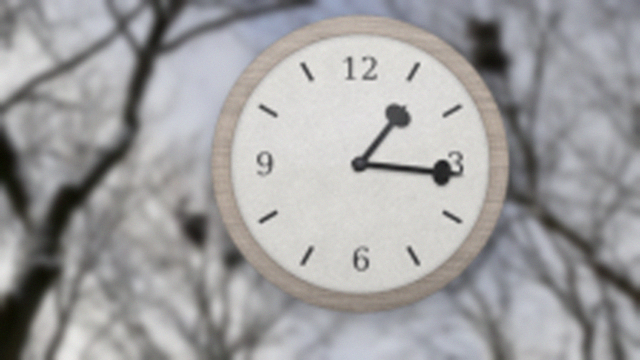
1h16
